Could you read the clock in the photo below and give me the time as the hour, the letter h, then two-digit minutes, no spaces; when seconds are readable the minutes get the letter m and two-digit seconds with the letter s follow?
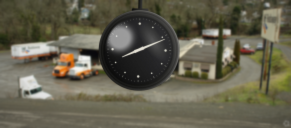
8h11
